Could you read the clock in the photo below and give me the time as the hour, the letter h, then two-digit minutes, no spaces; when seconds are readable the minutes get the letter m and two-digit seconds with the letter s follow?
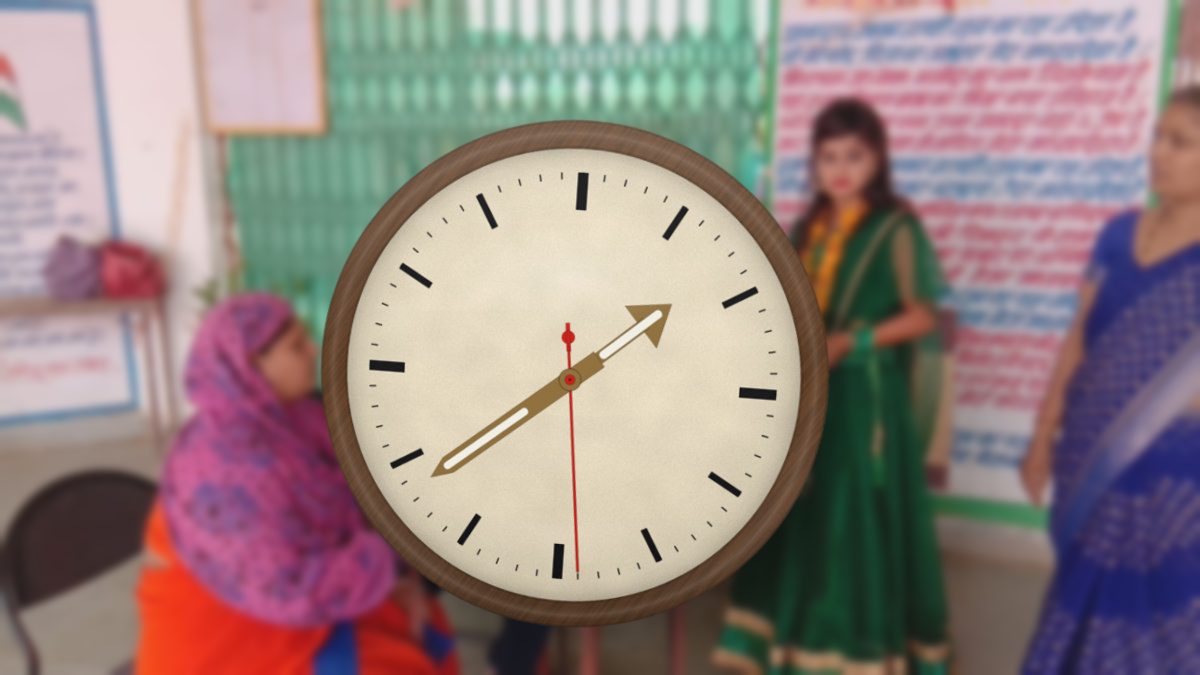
1h38m29s
